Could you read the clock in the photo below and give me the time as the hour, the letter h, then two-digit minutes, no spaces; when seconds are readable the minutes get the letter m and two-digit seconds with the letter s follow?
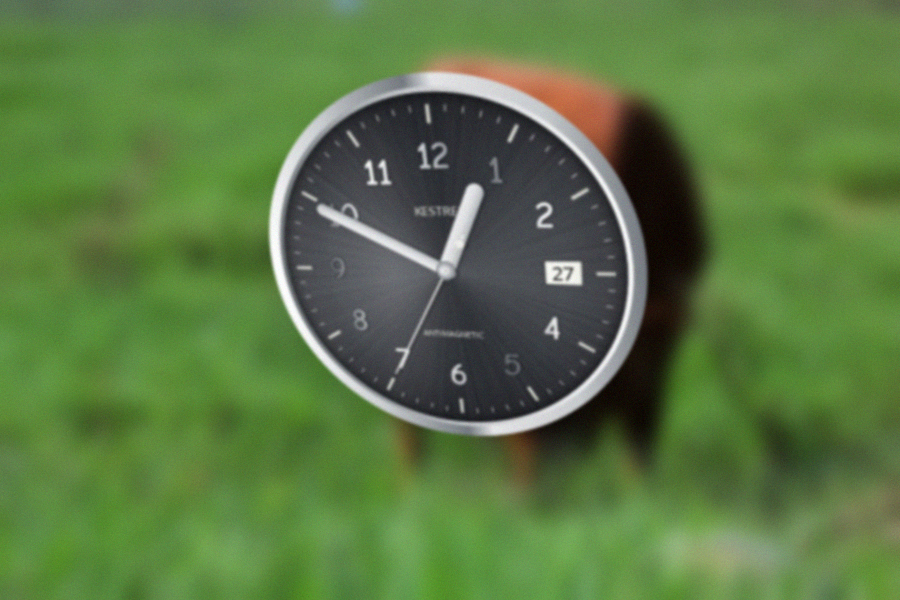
12h49m35s
